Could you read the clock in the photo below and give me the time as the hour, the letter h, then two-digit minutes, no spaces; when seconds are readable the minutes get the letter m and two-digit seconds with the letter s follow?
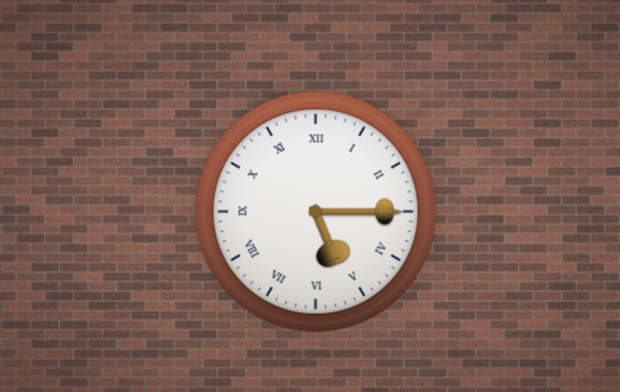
5h15
